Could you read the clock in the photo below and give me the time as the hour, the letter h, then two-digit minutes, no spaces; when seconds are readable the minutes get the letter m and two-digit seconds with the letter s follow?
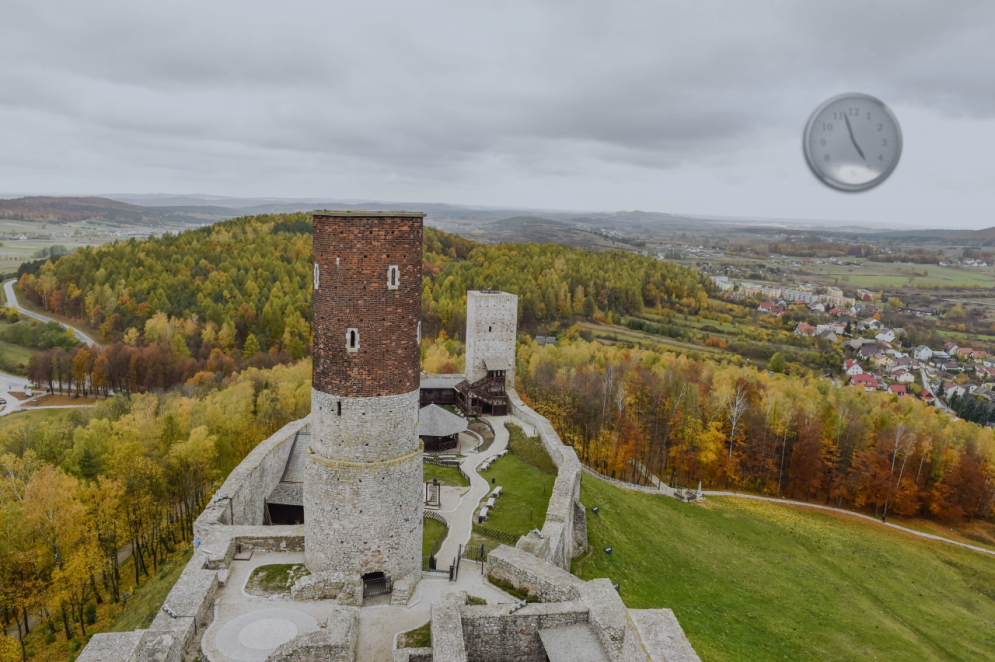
4h57
